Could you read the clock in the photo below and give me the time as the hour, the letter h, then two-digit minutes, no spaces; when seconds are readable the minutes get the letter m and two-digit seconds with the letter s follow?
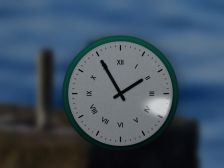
1h55
